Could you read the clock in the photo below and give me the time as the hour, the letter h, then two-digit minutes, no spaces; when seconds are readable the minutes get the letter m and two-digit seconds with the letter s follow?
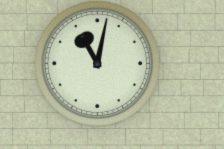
11h02
